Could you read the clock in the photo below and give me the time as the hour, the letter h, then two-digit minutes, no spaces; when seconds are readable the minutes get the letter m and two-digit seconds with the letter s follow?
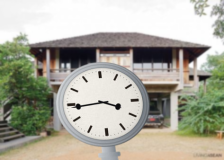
3h44
